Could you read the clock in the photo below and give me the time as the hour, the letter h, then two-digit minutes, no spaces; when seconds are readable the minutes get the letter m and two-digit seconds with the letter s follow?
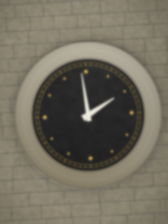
1h59
